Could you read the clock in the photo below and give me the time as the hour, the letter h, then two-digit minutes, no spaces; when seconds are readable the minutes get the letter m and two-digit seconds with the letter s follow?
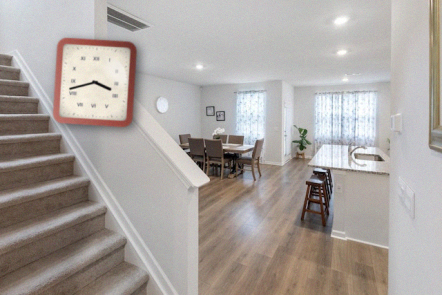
3h42
